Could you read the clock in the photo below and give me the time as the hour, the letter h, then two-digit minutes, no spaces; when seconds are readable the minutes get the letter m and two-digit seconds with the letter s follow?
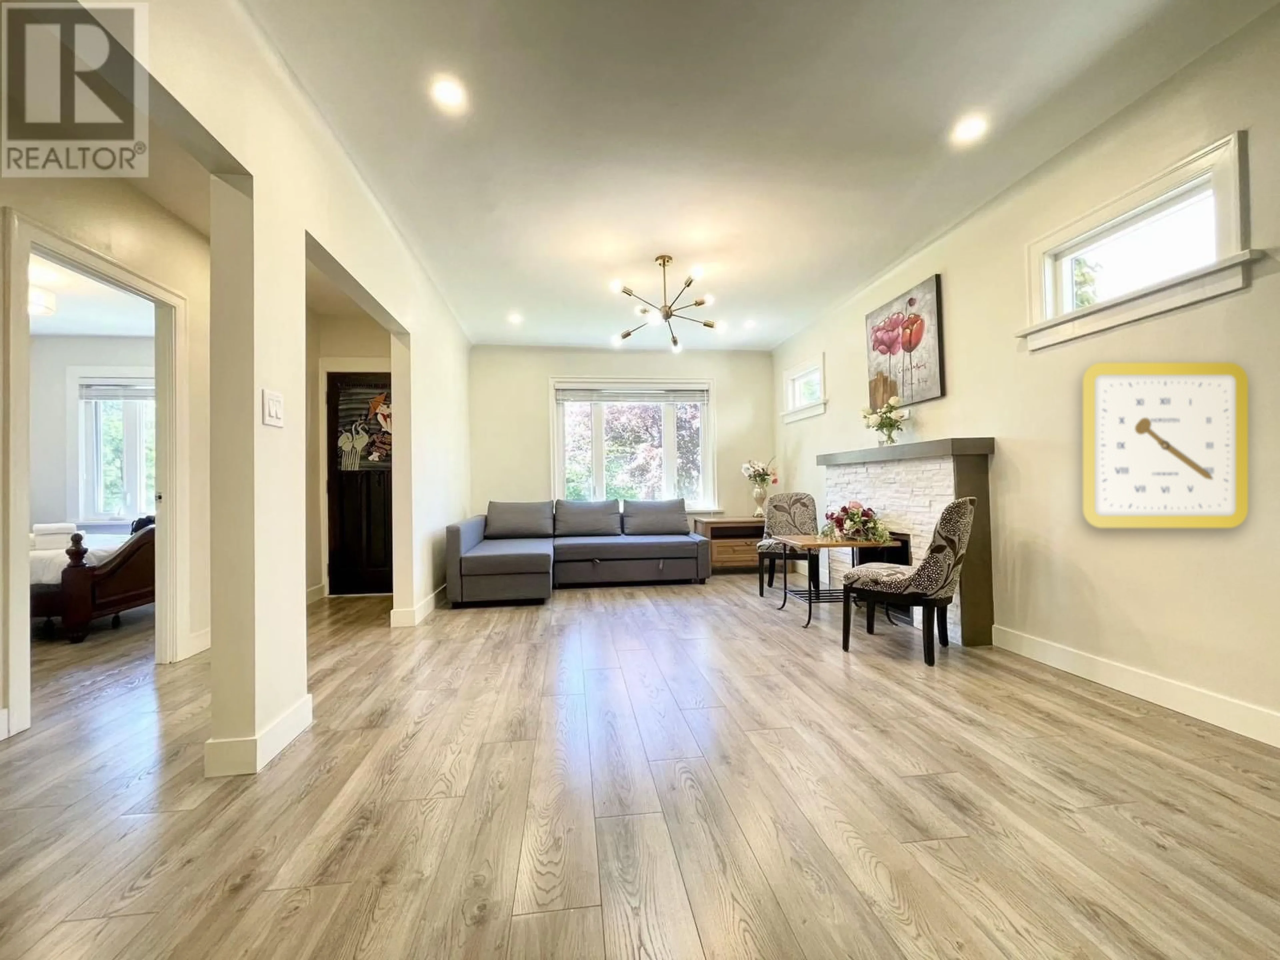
10h21
